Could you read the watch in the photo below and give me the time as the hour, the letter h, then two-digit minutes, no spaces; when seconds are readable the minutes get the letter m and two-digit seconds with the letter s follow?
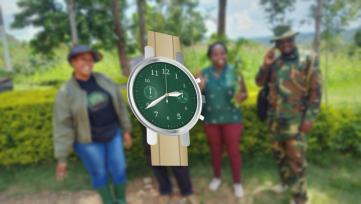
2h39
